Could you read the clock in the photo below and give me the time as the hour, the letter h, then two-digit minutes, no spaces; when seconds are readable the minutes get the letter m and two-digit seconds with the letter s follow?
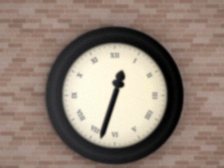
12h33
